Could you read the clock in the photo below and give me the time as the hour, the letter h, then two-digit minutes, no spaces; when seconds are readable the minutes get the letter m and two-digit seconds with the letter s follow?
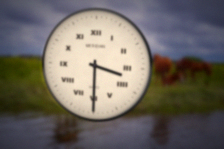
3h30
